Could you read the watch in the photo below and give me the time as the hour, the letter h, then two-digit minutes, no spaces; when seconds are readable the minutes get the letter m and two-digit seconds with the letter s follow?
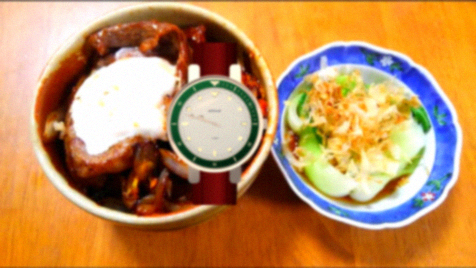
9h48
